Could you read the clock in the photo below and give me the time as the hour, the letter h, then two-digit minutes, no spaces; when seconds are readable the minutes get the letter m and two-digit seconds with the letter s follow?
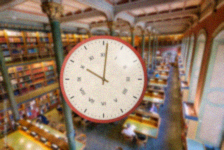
10h01
